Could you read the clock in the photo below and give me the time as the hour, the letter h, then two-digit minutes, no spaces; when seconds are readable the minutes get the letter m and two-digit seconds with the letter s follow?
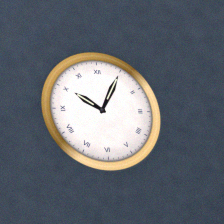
10h05
